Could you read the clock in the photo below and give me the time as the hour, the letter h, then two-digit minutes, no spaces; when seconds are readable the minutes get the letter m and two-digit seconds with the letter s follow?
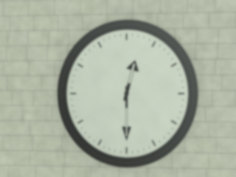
12h30
